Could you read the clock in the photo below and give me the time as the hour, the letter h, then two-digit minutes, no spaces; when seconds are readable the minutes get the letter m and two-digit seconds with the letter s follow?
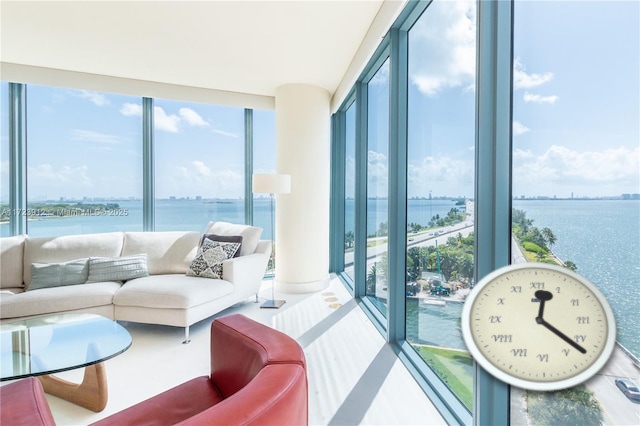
12h22
